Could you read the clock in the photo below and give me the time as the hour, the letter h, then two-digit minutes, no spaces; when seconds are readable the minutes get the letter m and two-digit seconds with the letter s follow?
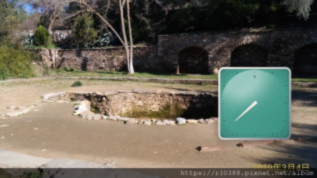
7h38
